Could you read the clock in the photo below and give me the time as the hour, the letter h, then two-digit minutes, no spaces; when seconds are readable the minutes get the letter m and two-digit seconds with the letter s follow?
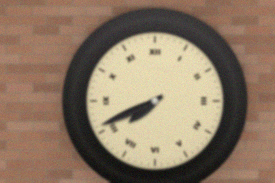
7h41
